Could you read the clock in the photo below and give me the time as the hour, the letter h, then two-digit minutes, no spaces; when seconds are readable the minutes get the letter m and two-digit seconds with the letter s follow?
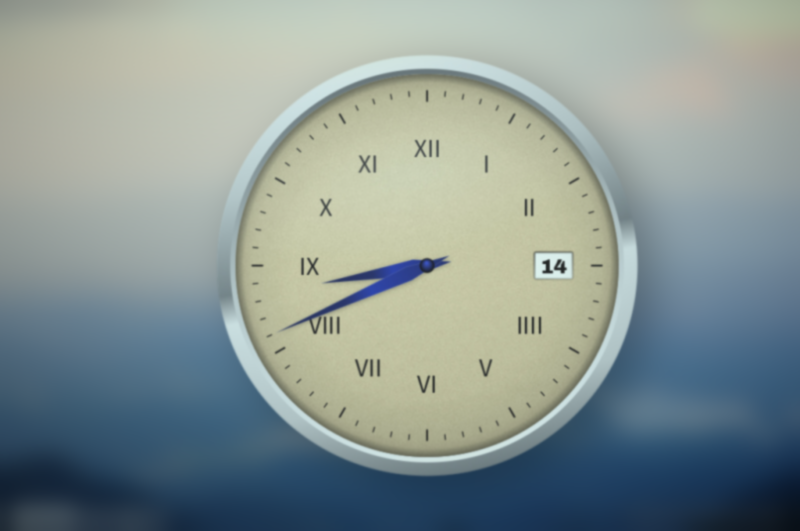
8h41
